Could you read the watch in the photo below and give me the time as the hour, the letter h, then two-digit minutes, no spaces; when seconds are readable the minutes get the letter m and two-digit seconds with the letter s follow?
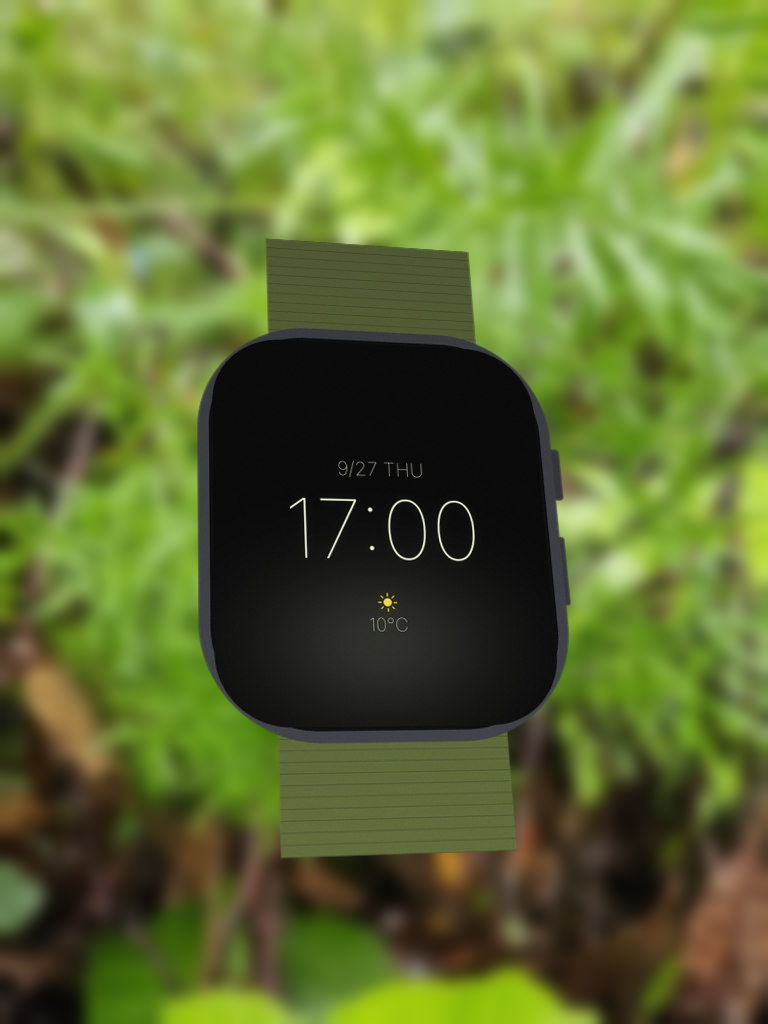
17h00
